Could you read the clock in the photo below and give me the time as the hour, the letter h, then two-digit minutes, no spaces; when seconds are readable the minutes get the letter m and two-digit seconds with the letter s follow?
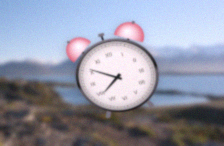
7h51
